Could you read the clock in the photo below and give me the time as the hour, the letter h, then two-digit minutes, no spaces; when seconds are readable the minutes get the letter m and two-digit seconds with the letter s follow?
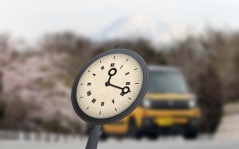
12h18
